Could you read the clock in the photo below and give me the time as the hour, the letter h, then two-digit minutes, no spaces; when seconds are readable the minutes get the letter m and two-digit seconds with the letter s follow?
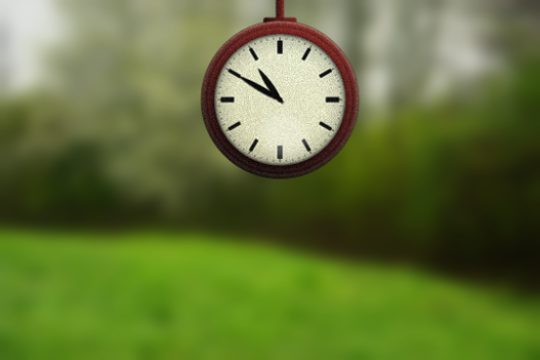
10h50
